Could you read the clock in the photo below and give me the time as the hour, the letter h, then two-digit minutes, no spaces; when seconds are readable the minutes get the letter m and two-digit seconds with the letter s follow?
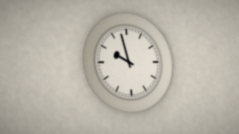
9h58
